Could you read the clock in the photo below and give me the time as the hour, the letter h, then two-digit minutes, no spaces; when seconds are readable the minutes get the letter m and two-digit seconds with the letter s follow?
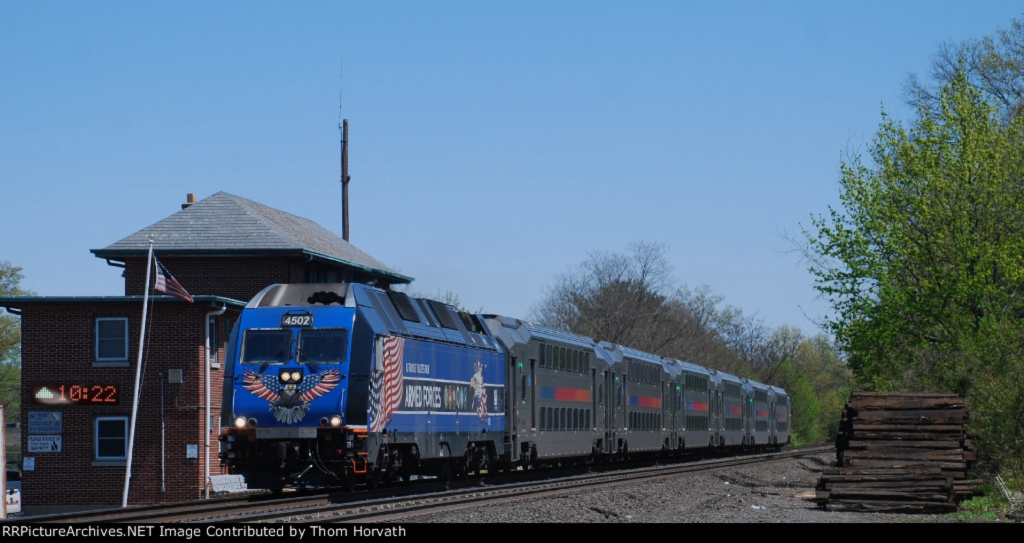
10h22
